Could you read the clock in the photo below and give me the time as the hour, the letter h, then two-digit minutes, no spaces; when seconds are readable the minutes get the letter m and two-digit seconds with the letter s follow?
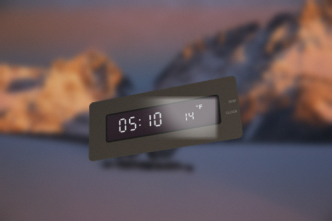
5h10
